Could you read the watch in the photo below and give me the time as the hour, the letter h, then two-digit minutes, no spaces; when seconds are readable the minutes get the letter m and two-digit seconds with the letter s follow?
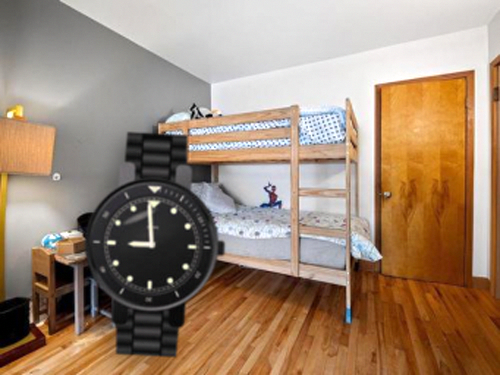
8h59
